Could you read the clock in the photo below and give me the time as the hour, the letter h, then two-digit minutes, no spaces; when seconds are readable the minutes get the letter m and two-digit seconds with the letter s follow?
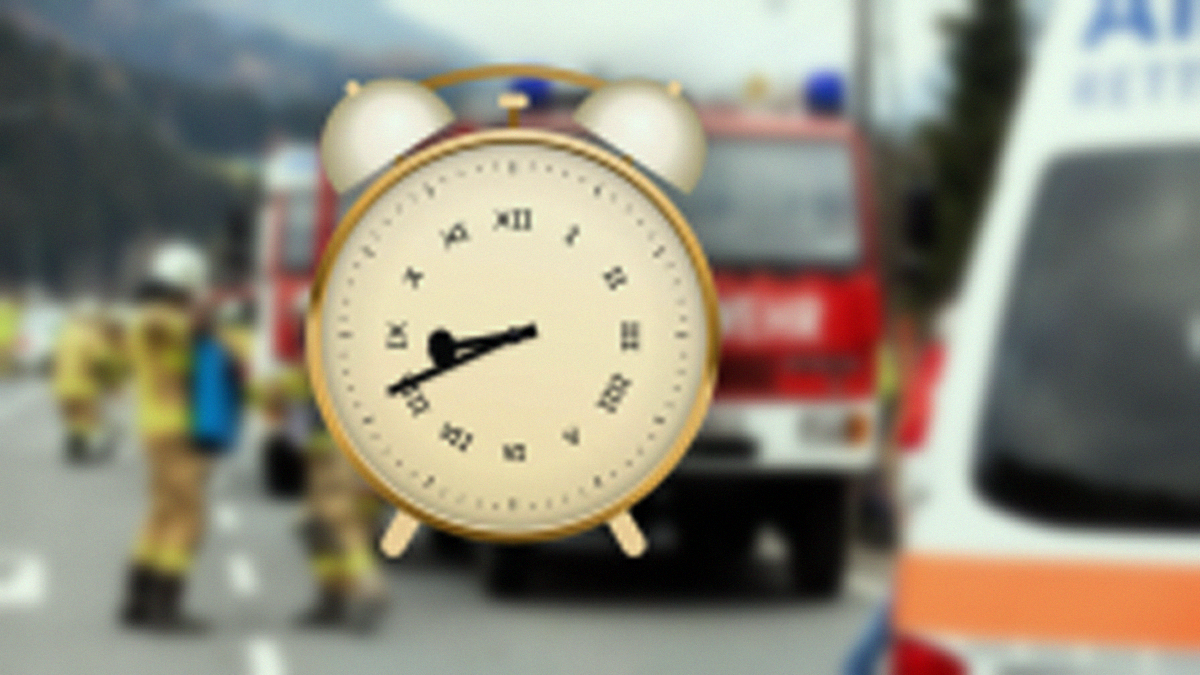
8h41
